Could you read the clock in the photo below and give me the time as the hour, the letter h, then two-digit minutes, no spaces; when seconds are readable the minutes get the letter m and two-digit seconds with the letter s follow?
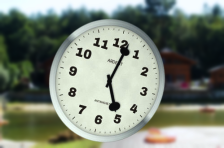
5h02
